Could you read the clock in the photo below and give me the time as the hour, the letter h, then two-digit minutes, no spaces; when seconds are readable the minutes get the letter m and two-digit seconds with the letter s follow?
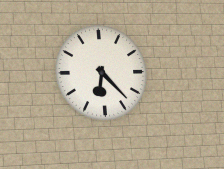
6h23
